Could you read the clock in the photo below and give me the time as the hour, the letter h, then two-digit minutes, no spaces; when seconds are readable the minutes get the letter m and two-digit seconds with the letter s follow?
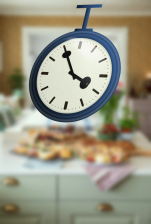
3h55
